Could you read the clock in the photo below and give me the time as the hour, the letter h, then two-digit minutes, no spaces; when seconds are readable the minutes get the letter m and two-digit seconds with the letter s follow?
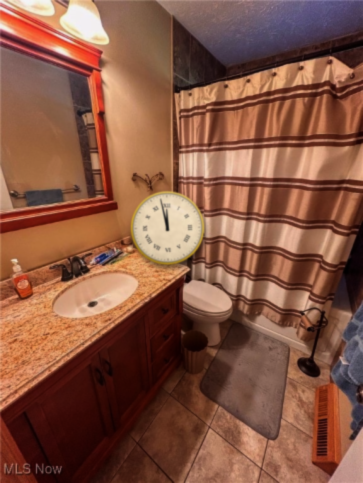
11h58
